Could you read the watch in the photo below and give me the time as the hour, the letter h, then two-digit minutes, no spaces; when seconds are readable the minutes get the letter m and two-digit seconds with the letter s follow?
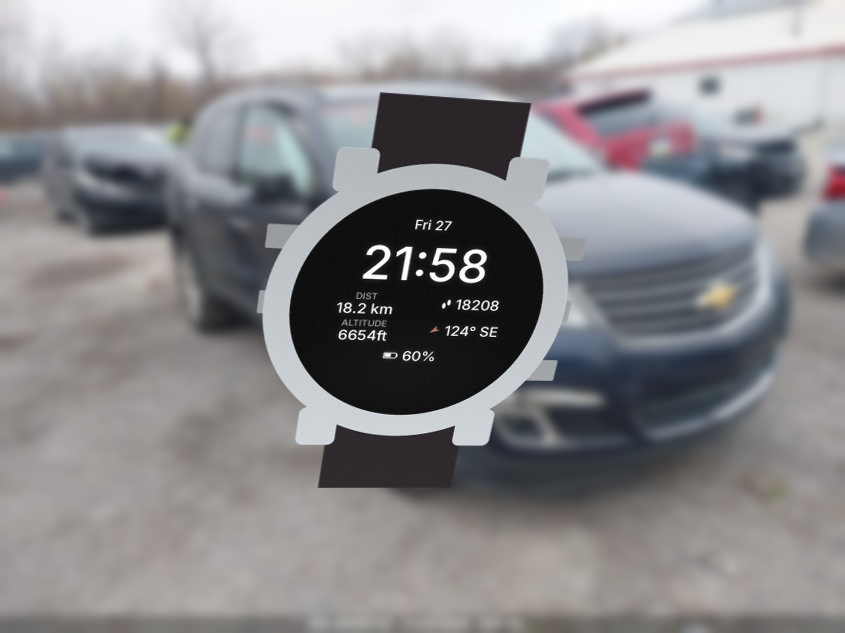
21h58
